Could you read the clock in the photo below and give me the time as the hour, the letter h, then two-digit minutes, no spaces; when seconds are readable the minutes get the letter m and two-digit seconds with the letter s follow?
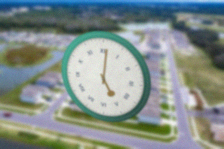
5h01
